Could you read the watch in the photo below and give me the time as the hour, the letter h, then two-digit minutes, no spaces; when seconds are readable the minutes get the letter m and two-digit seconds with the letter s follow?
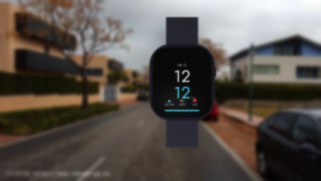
12h12
